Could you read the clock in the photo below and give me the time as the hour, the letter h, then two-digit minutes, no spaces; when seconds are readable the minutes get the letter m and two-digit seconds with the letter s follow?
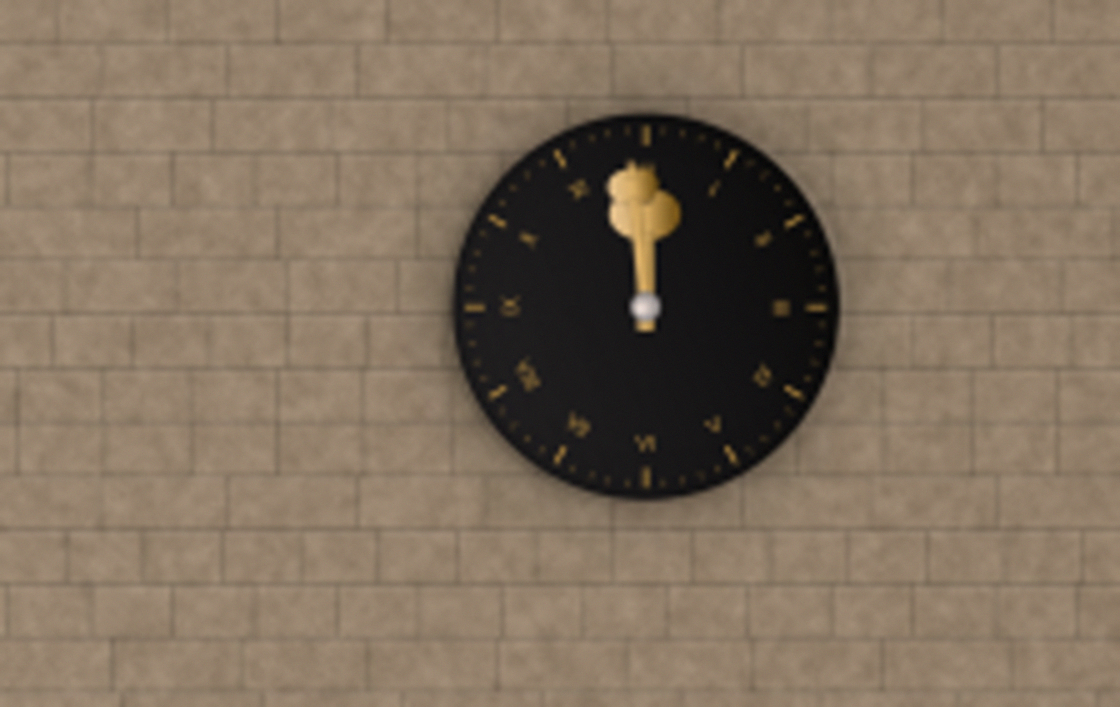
11h59
